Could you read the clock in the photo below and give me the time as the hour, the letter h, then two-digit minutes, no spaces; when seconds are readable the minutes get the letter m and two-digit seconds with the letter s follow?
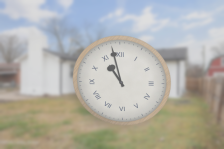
10h58
